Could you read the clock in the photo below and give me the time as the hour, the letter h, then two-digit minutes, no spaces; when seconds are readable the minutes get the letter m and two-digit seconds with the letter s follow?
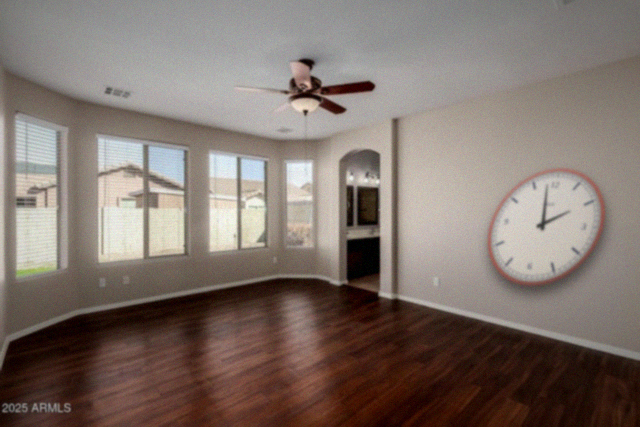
1h58
